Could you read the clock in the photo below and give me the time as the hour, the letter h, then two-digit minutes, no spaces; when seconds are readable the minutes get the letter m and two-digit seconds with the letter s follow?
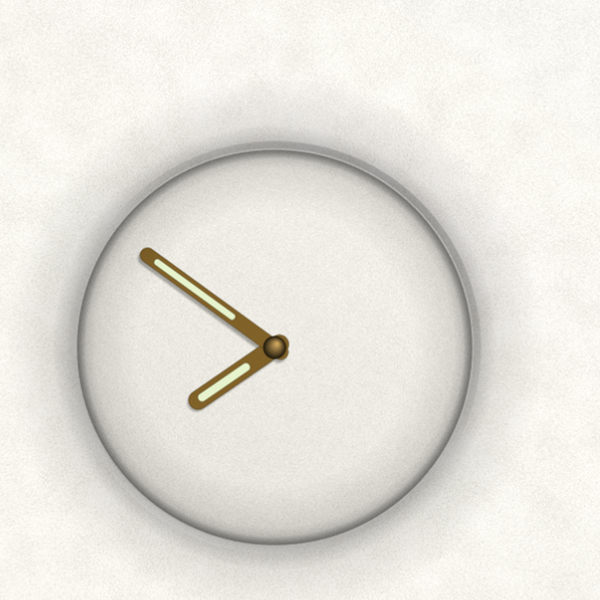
7h51
